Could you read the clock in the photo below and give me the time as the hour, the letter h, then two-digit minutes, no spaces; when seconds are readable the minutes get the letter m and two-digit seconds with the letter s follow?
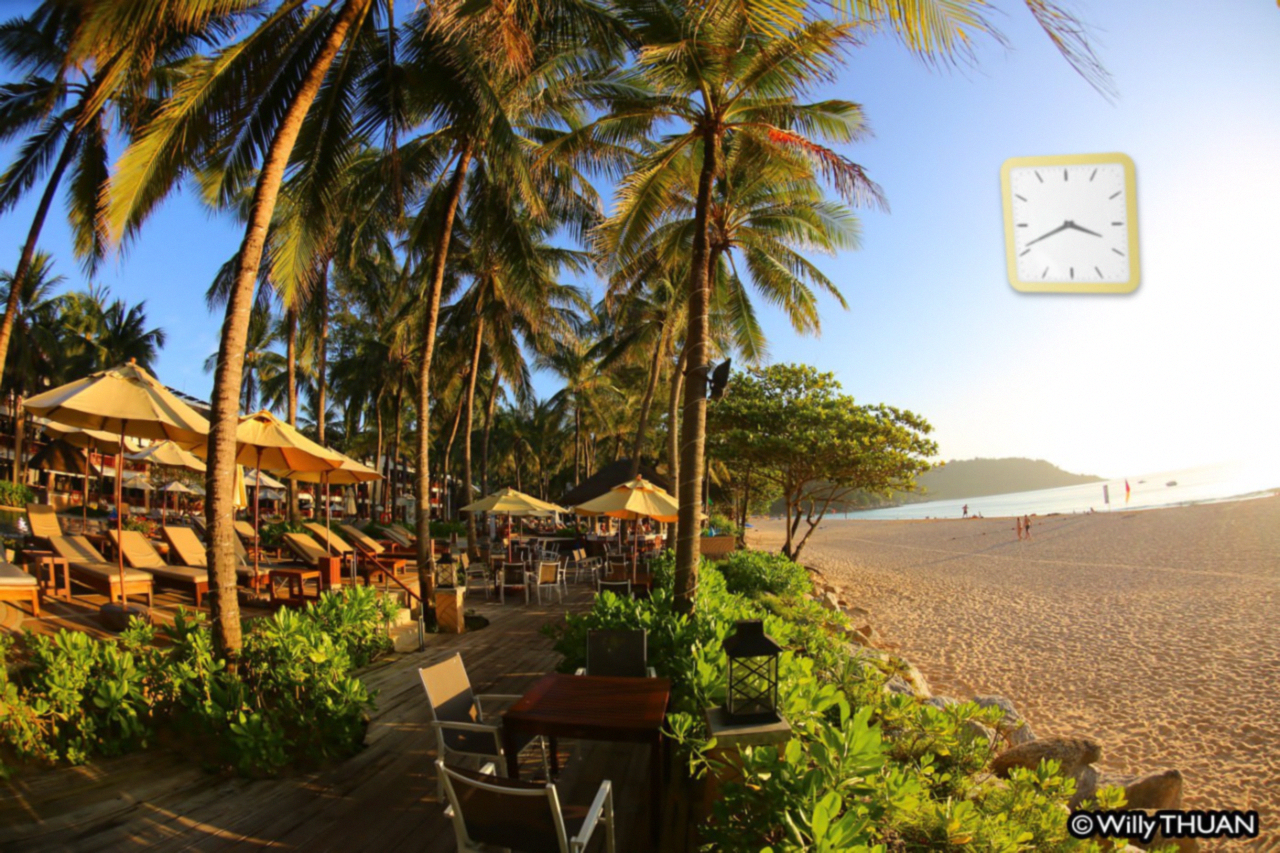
3h41
